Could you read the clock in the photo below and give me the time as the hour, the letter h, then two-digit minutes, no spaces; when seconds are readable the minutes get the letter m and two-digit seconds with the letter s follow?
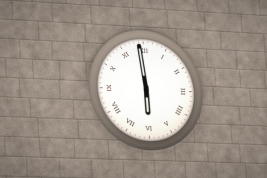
5h59
